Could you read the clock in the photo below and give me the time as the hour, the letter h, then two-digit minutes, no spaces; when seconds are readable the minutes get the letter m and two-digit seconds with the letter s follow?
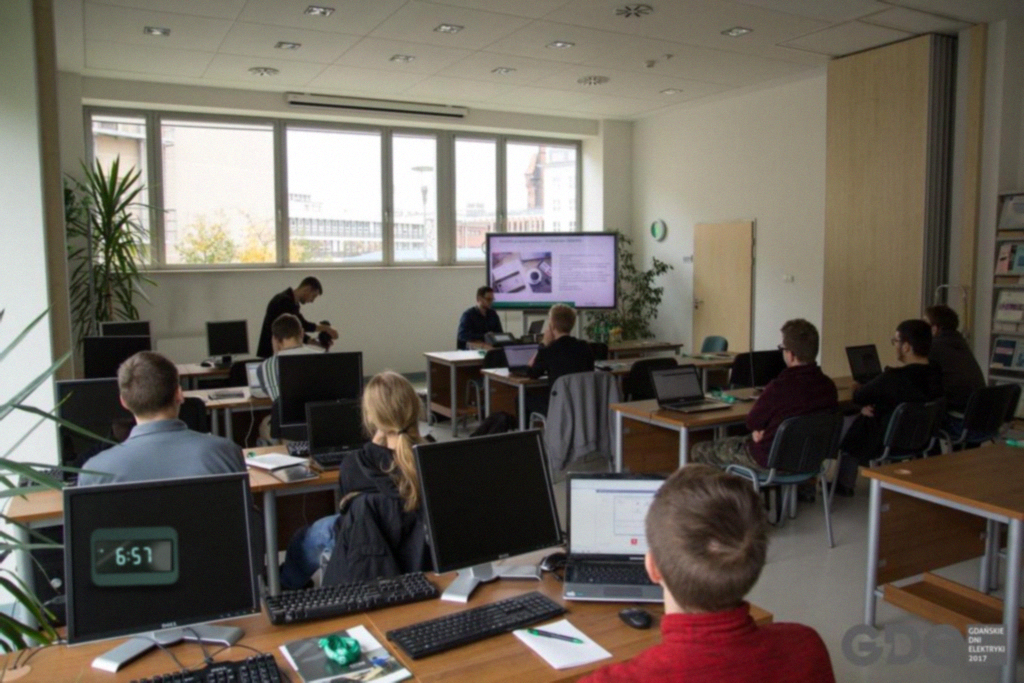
6h57
